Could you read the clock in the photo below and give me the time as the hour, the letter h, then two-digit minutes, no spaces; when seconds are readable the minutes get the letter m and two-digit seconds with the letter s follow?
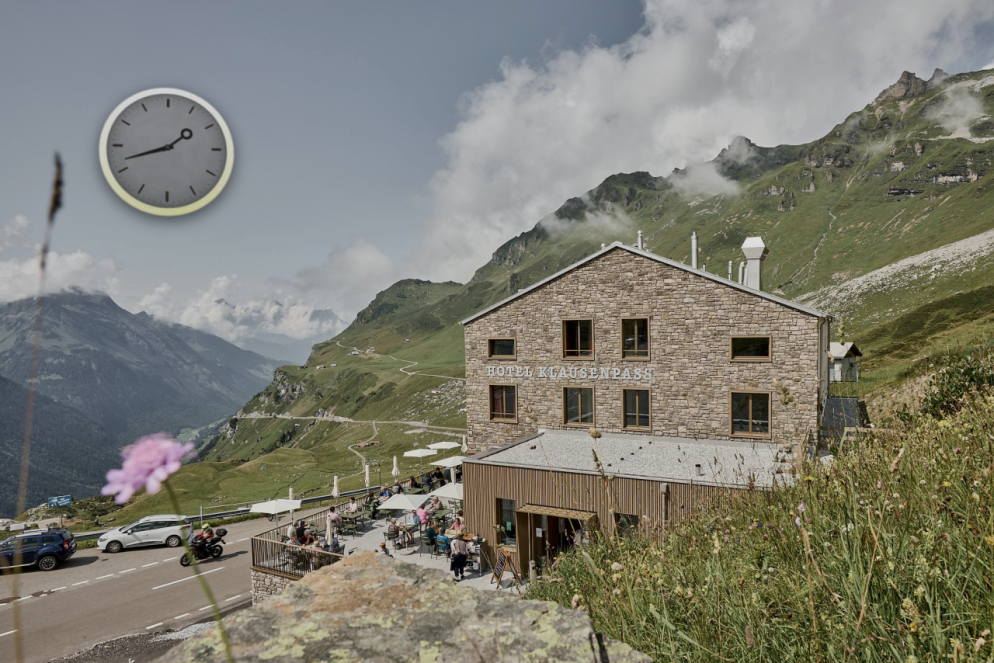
1h42
